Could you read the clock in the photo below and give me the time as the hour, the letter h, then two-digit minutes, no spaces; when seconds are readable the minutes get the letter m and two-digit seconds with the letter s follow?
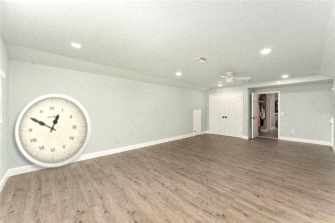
12h50
